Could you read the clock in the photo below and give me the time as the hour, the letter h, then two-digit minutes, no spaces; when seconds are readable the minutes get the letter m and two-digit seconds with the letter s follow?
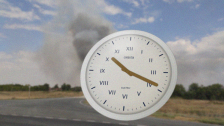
10h19
